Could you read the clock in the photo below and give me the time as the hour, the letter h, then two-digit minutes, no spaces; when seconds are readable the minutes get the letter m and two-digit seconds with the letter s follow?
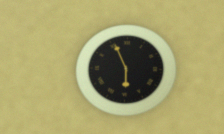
5h56
